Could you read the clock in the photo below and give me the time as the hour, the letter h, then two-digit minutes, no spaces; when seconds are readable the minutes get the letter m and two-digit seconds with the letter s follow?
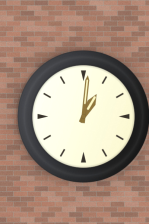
1h01
